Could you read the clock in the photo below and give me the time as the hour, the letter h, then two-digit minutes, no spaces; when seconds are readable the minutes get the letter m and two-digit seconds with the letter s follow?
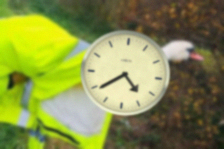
4h39
